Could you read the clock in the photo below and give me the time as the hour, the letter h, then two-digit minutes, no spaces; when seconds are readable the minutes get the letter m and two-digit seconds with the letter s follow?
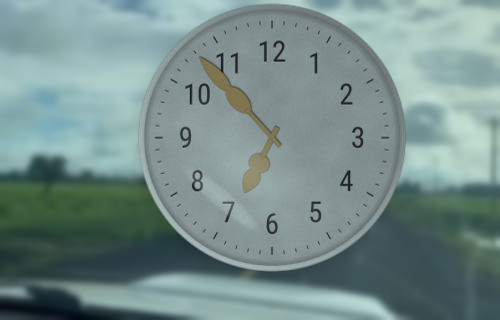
6h53
